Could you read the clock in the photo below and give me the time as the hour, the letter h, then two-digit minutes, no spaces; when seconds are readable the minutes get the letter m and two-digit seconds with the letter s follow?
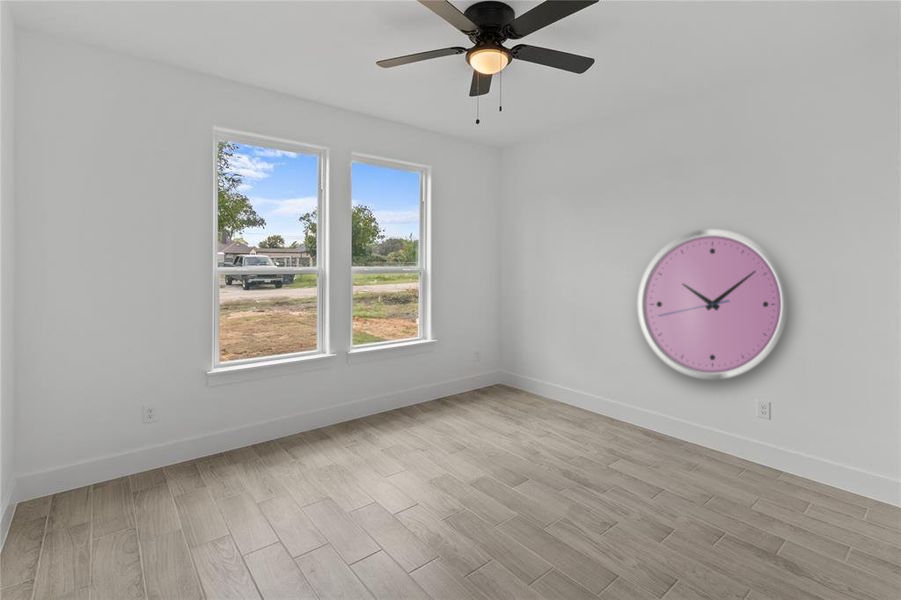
10h08m43s
